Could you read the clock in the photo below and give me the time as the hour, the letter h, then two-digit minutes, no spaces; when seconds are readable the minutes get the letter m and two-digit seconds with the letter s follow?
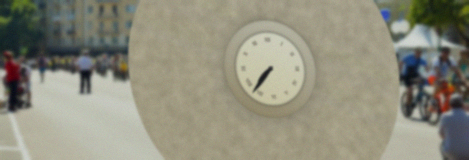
7h37
